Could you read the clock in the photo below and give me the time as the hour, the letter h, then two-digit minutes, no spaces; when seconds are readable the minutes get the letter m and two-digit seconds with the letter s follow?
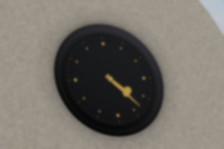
4h23
